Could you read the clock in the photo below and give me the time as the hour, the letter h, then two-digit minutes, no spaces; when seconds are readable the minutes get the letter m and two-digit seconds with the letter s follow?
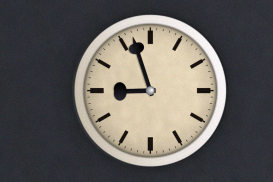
8h57
